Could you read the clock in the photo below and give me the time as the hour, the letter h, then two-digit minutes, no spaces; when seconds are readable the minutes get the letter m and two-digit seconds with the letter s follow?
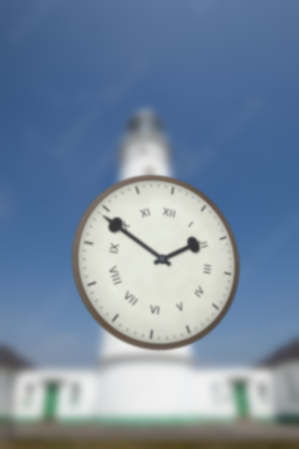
1h49
